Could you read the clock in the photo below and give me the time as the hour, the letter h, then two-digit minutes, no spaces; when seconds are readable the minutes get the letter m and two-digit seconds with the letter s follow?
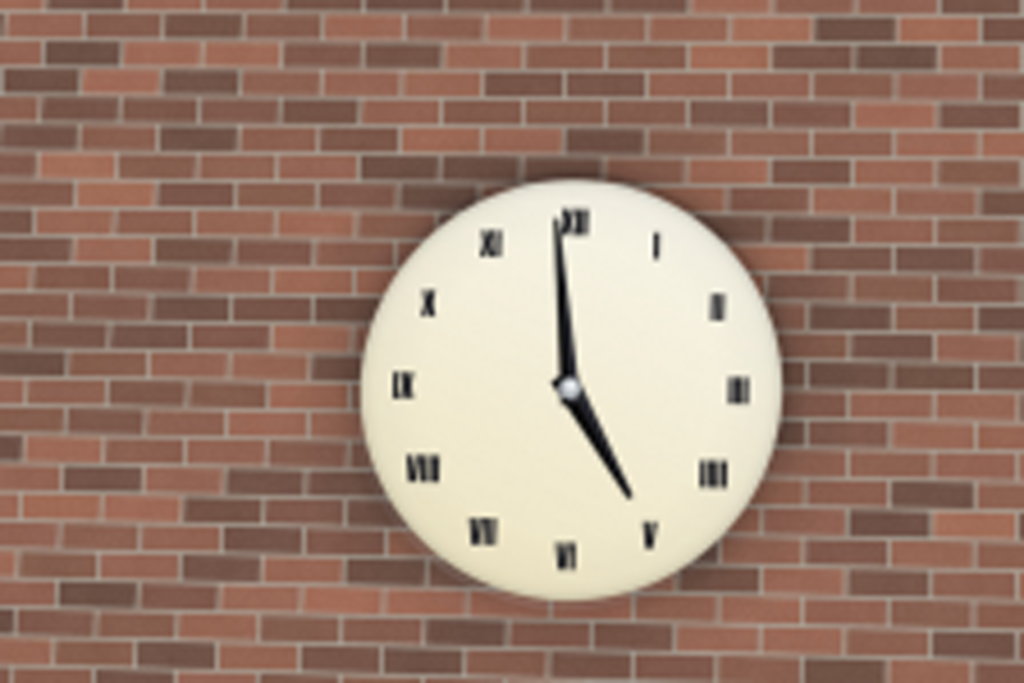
4h59
